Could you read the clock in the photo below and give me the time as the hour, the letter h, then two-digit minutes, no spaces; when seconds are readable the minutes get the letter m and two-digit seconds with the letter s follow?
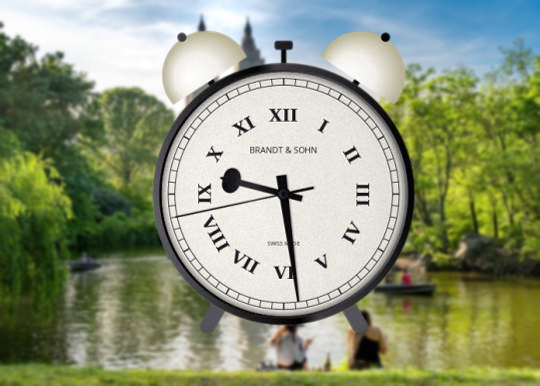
9h28m43s
